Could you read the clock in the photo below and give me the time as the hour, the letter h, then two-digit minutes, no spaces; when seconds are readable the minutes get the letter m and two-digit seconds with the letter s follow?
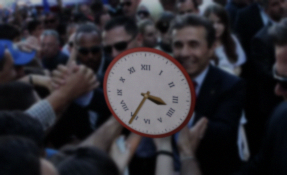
3h35
